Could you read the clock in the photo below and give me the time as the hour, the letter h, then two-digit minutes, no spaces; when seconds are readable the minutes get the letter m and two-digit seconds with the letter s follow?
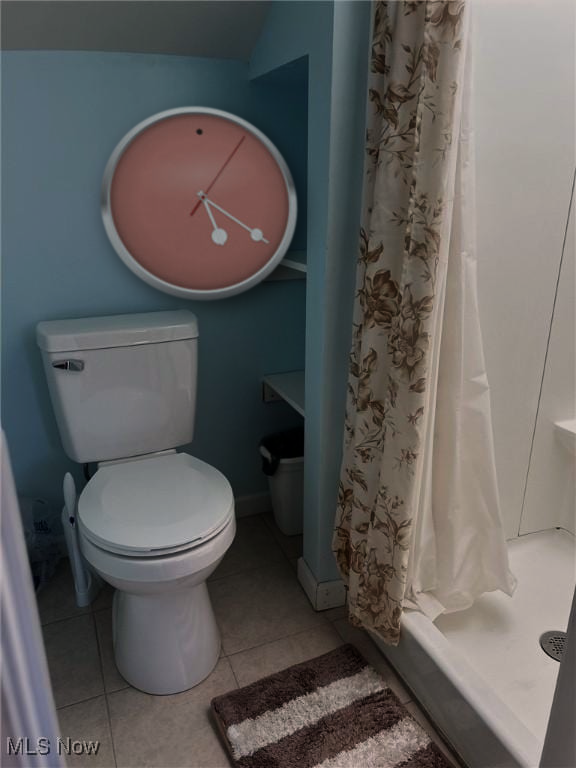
5h21m06s
